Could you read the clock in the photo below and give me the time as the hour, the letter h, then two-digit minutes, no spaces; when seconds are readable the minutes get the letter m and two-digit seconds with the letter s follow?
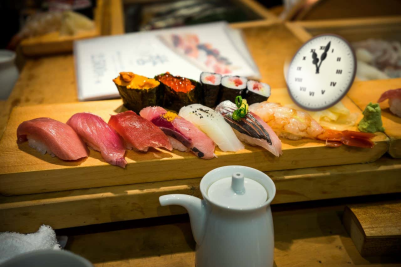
11h02
